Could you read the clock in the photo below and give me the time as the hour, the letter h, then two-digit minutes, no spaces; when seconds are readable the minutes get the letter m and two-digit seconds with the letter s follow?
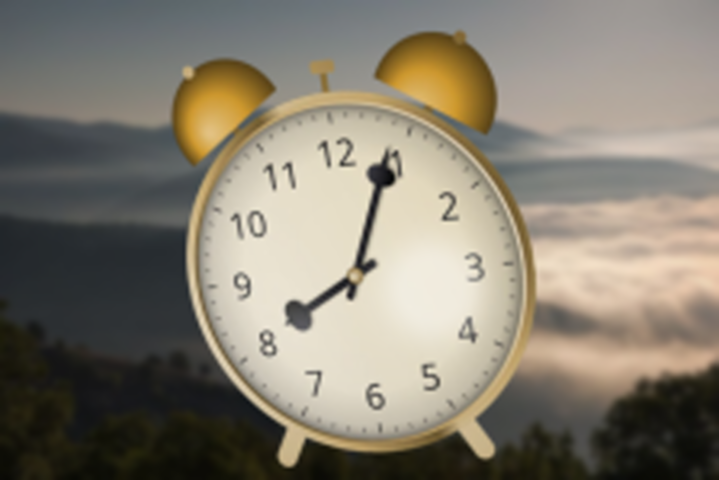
8h04
